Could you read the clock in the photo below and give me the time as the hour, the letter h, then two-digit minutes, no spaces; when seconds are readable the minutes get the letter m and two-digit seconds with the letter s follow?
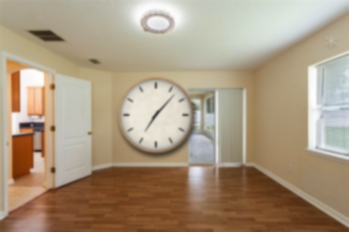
7h07
